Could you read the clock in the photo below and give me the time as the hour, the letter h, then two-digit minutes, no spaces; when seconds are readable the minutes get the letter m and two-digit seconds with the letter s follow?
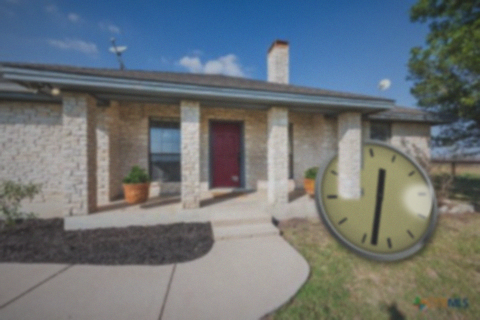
12h33
